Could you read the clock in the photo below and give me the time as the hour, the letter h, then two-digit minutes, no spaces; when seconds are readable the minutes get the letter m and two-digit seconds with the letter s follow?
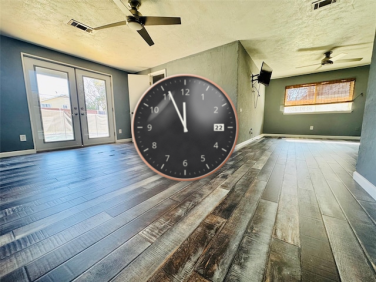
11h56
